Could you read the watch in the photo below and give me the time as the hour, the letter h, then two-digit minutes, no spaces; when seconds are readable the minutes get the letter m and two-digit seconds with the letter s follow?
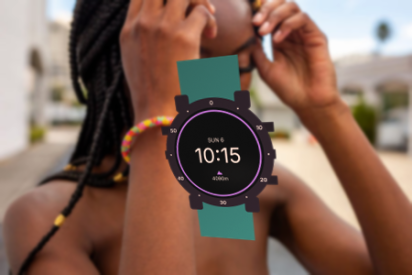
10h15
